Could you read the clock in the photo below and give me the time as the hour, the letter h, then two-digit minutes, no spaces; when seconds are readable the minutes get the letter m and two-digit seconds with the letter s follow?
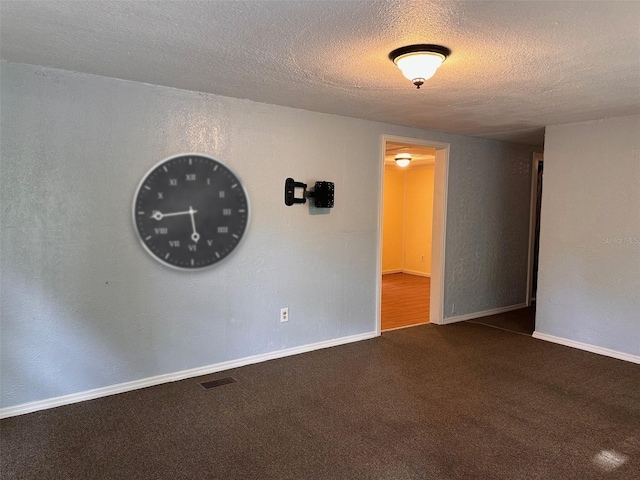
5h44
